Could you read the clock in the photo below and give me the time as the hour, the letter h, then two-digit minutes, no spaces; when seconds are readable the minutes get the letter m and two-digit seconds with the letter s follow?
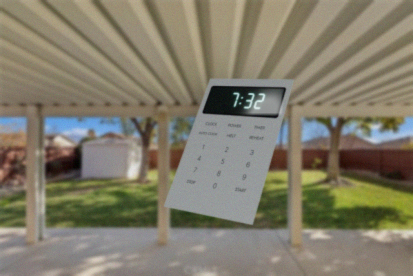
7h32
